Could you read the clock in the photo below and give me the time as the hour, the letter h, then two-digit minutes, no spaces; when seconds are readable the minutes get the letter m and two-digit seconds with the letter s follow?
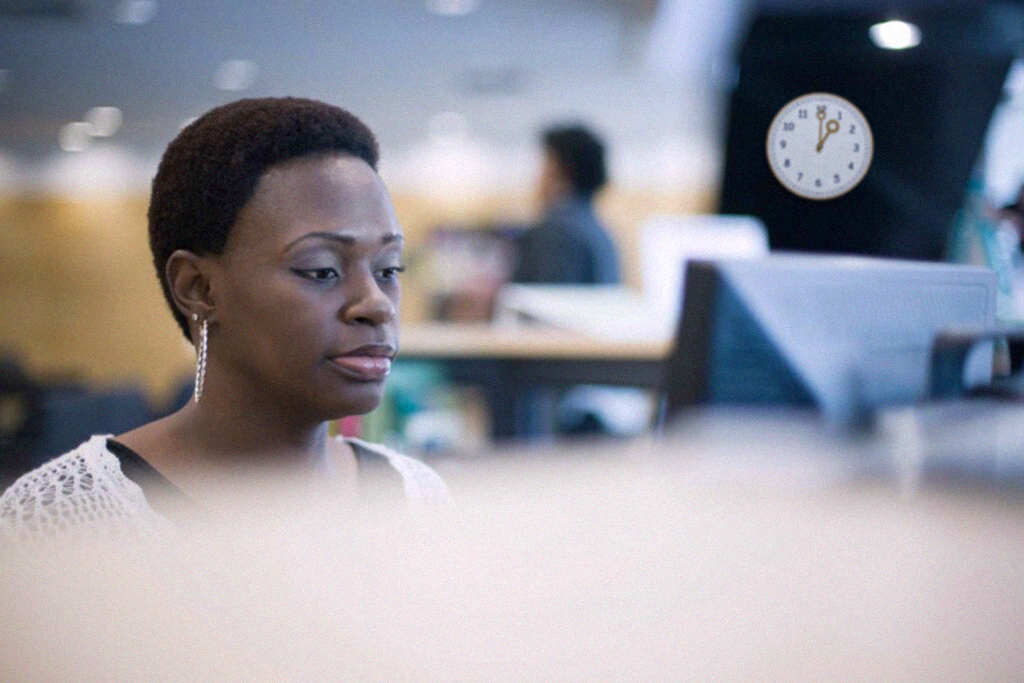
1h00
